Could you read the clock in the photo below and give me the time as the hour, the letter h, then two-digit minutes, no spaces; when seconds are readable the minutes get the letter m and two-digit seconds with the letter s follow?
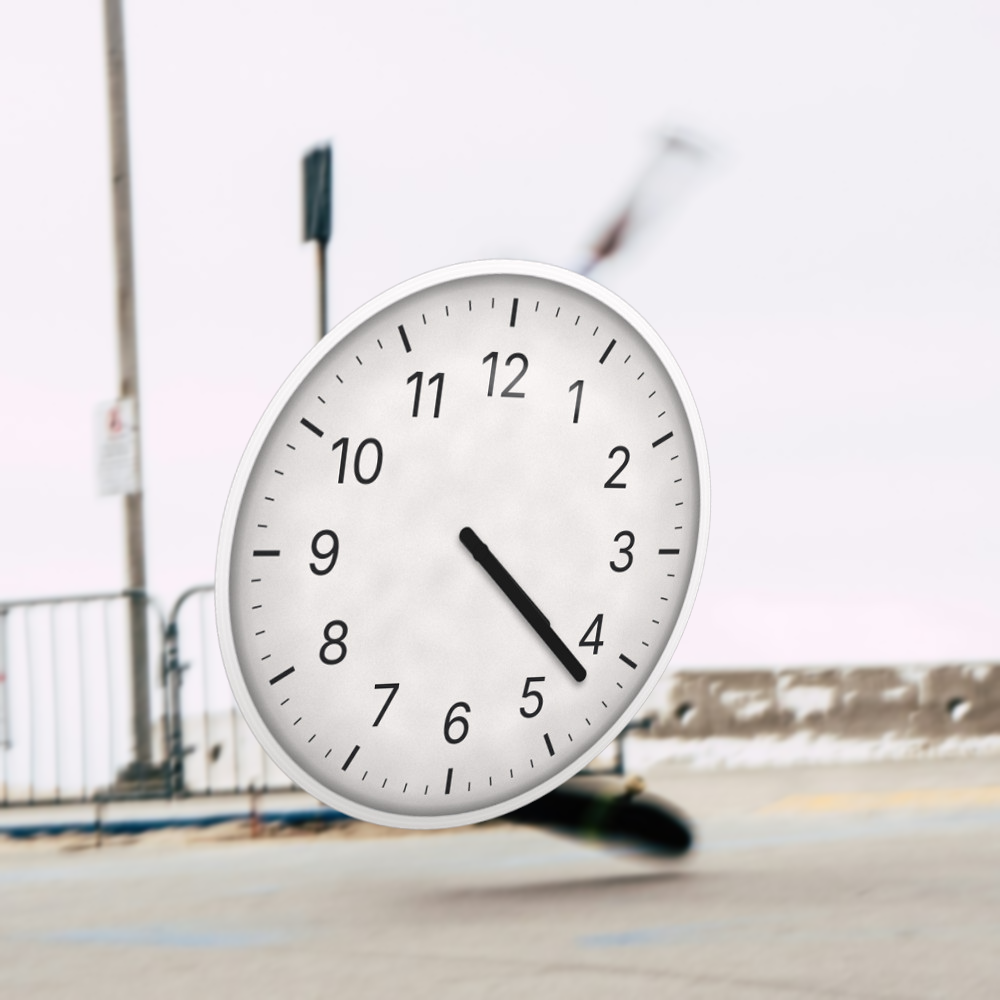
4h22
